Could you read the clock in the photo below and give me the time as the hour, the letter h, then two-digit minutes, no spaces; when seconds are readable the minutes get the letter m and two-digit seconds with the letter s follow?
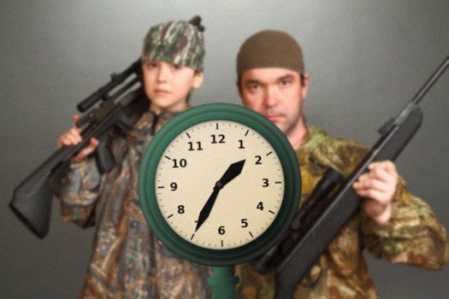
1h35
